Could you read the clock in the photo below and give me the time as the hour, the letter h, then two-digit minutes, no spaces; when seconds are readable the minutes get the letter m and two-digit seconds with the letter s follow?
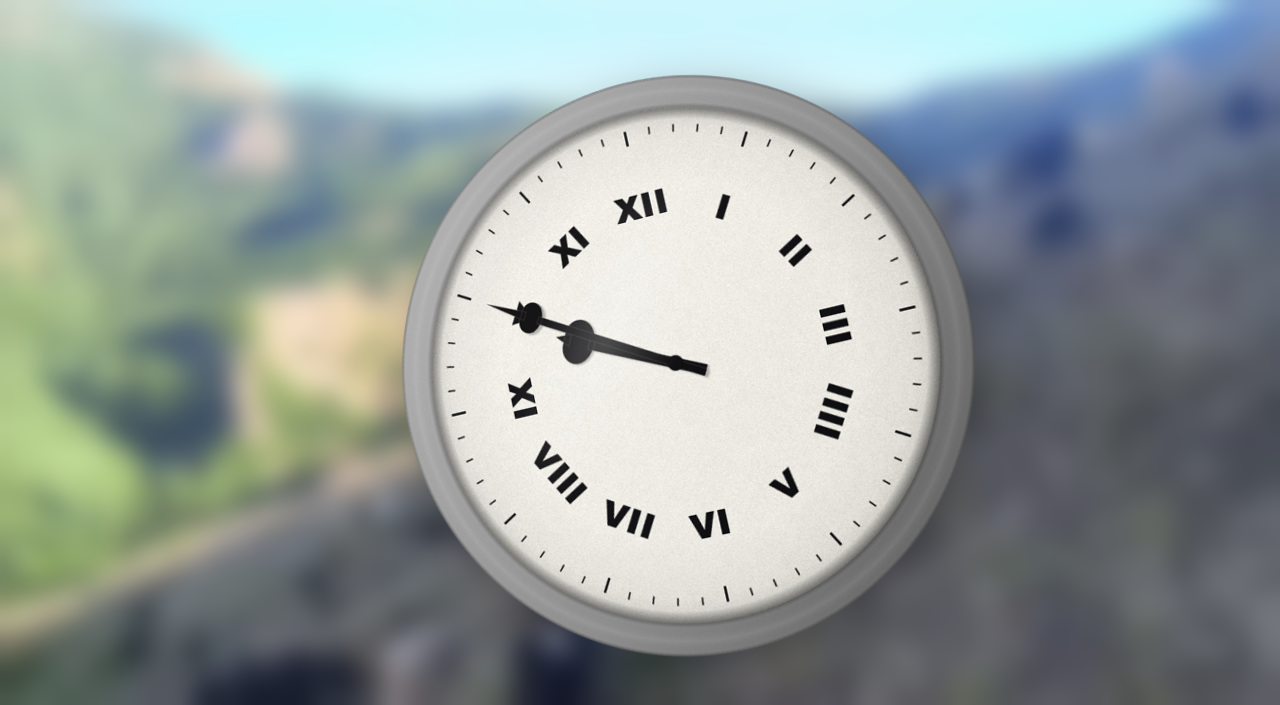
9h50
